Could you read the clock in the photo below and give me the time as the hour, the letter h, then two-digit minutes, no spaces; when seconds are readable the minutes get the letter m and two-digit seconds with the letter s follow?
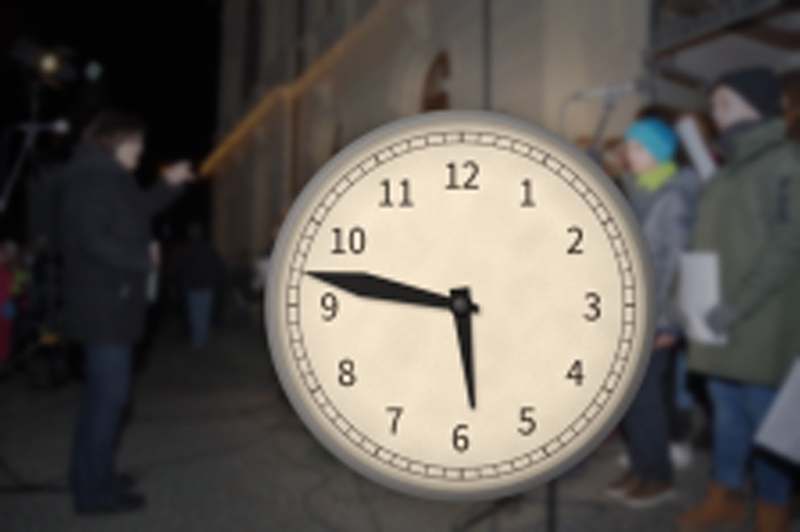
5h47
